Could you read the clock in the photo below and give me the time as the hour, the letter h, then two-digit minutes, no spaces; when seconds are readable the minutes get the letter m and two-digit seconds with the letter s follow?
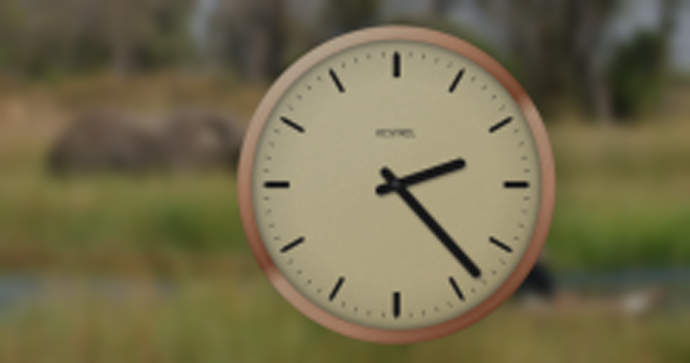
2h23
